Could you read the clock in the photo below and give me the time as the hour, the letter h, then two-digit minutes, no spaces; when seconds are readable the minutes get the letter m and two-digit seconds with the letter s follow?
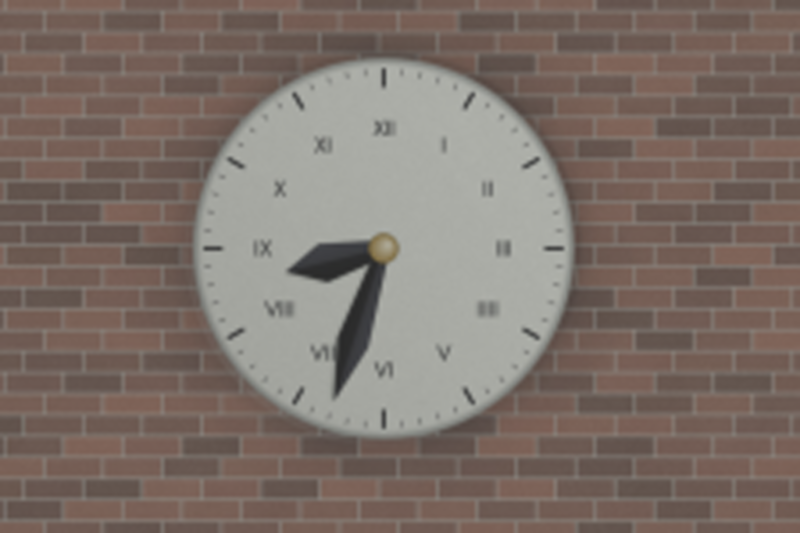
8h33
